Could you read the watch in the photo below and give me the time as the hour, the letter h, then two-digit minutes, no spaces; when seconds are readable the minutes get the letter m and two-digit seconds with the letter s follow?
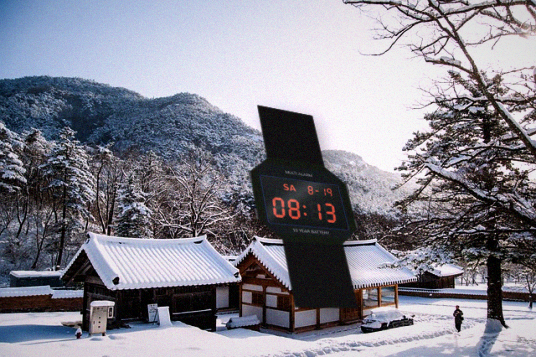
8h13
